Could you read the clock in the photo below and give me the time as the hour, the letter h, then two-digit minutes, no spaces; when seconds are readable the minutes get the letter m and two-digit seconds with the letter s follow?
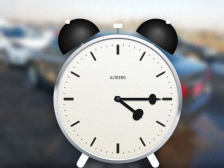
4h15
